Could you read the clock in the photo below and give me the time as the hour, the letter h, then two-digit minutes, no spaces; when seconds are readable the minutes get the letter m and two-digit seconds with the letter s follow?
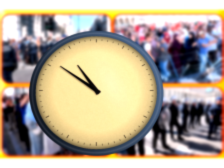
10h51
